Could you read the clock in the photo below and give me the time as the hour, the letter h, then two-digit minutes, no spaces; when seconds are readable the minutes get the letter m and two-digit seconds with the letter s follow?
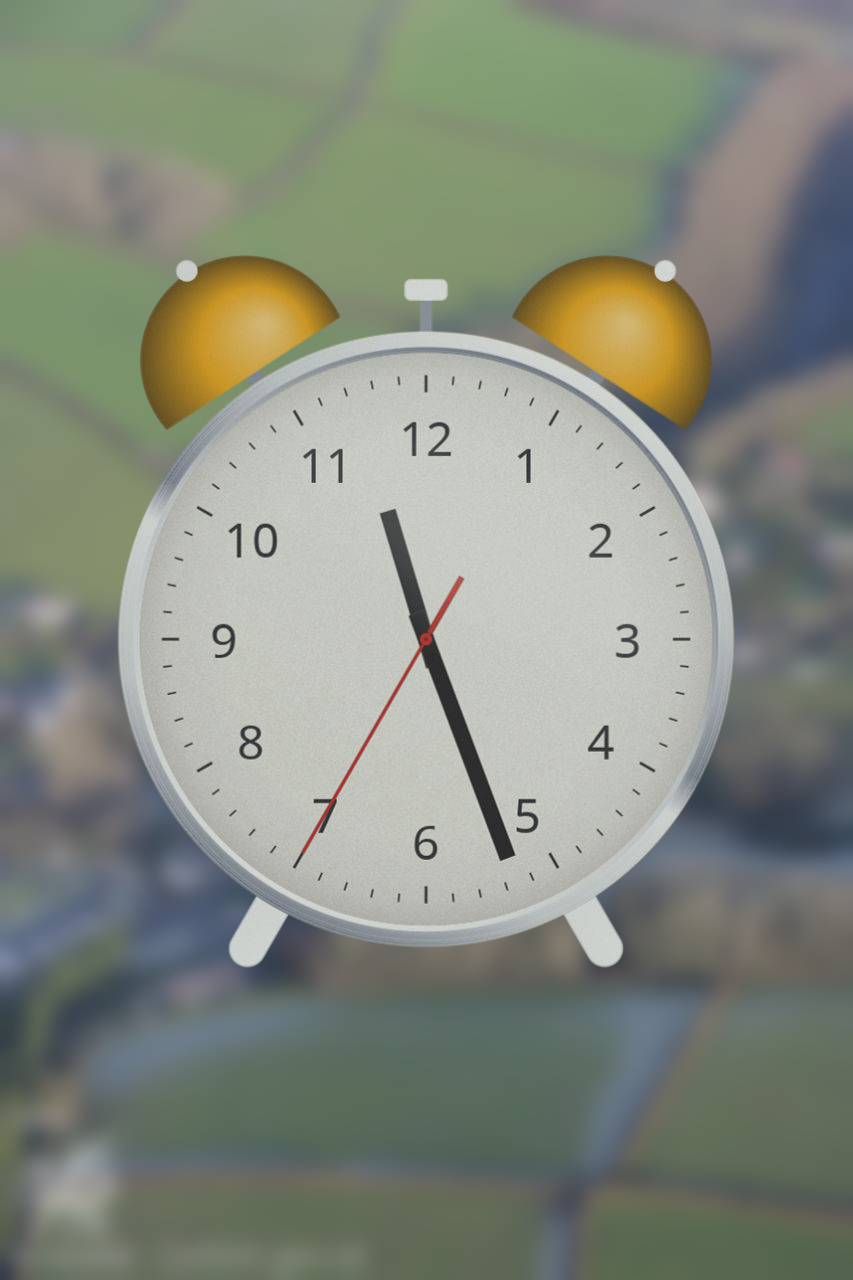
11h26m35s
